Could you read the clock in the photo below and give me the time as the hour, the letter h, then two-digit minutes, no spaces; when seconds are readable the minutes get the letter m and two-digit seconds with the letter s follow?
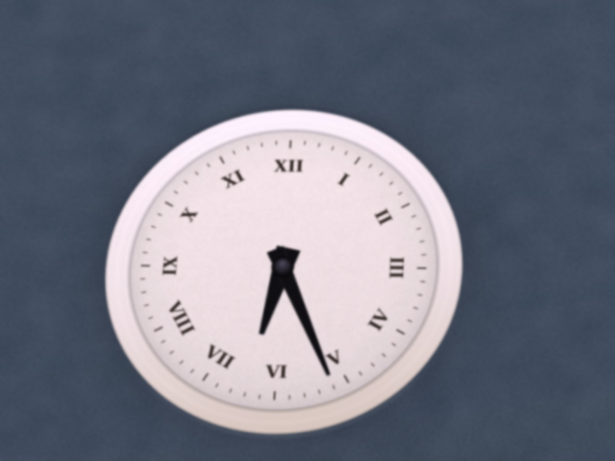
6h26
